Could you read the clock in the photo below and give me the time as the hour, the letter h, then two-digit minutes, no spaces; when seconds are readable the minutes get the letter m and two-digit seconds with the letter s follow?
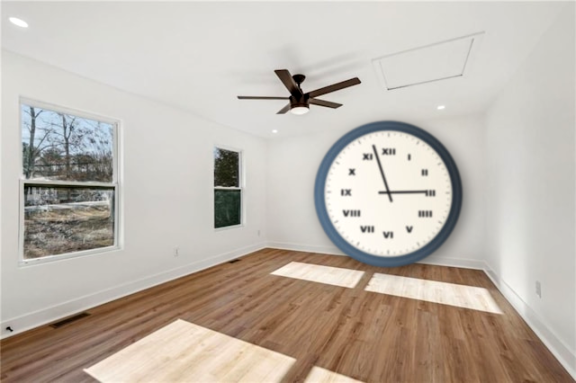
2h57
